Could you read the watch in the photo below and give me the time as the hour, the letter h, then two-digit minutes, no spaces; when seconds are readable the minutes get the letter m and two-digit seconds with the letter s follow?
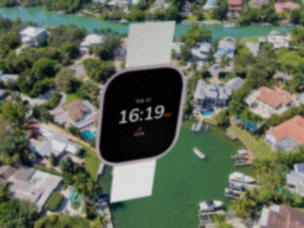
16h19
